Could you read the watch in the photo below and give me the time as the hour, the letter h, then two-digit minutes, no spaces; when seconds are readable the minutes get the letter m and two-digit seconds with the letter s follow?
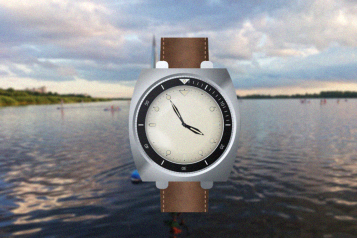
3h55
